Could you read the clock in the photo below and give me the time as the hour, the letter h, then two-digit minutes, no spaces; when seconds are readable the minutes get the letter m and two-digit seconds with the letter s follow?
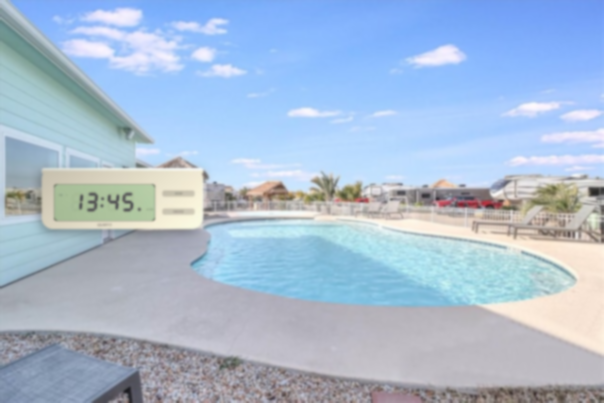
13h45
